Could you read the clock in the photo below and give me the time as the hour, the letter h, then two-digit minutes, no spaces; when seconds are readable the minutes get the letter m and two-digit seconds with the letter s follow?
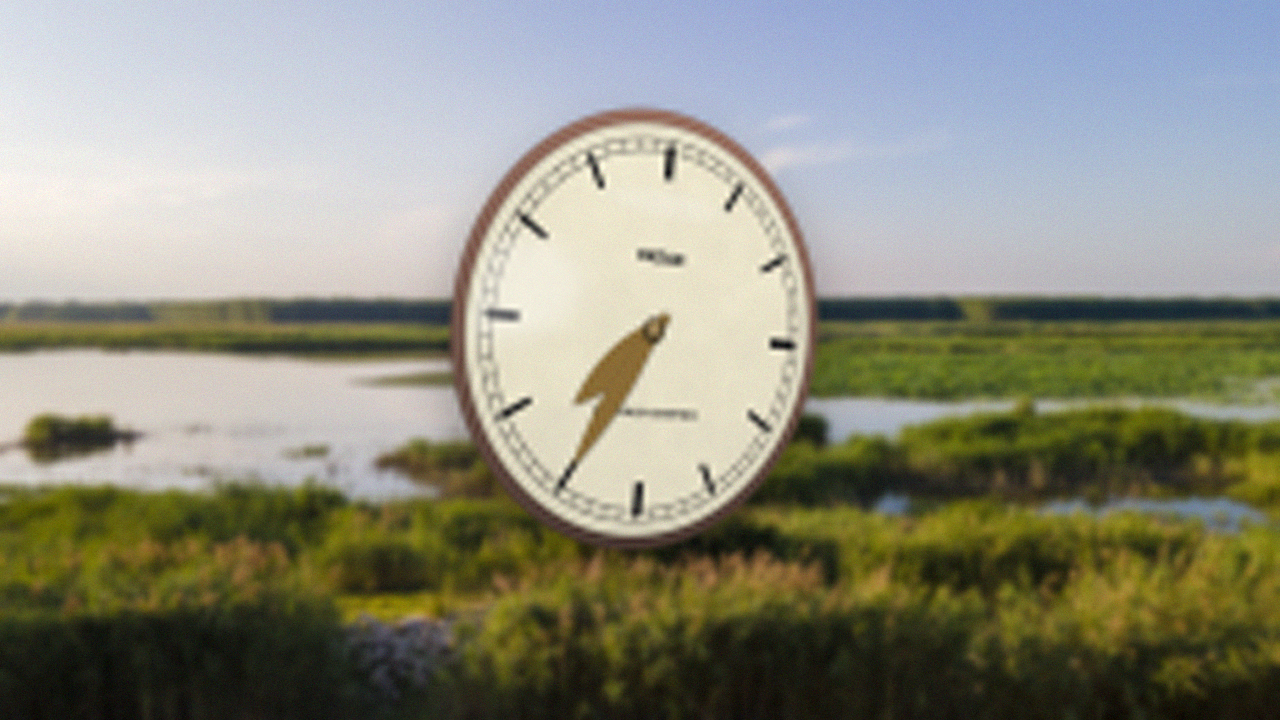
7h35
